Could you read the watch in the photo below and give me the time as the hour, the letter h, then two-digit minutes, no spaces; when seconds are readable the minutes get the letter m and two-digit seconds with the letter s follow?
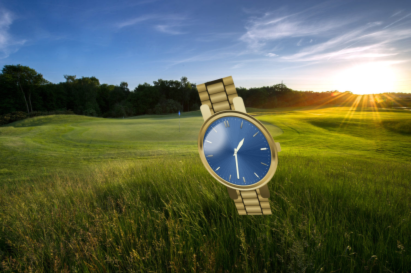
1h32
